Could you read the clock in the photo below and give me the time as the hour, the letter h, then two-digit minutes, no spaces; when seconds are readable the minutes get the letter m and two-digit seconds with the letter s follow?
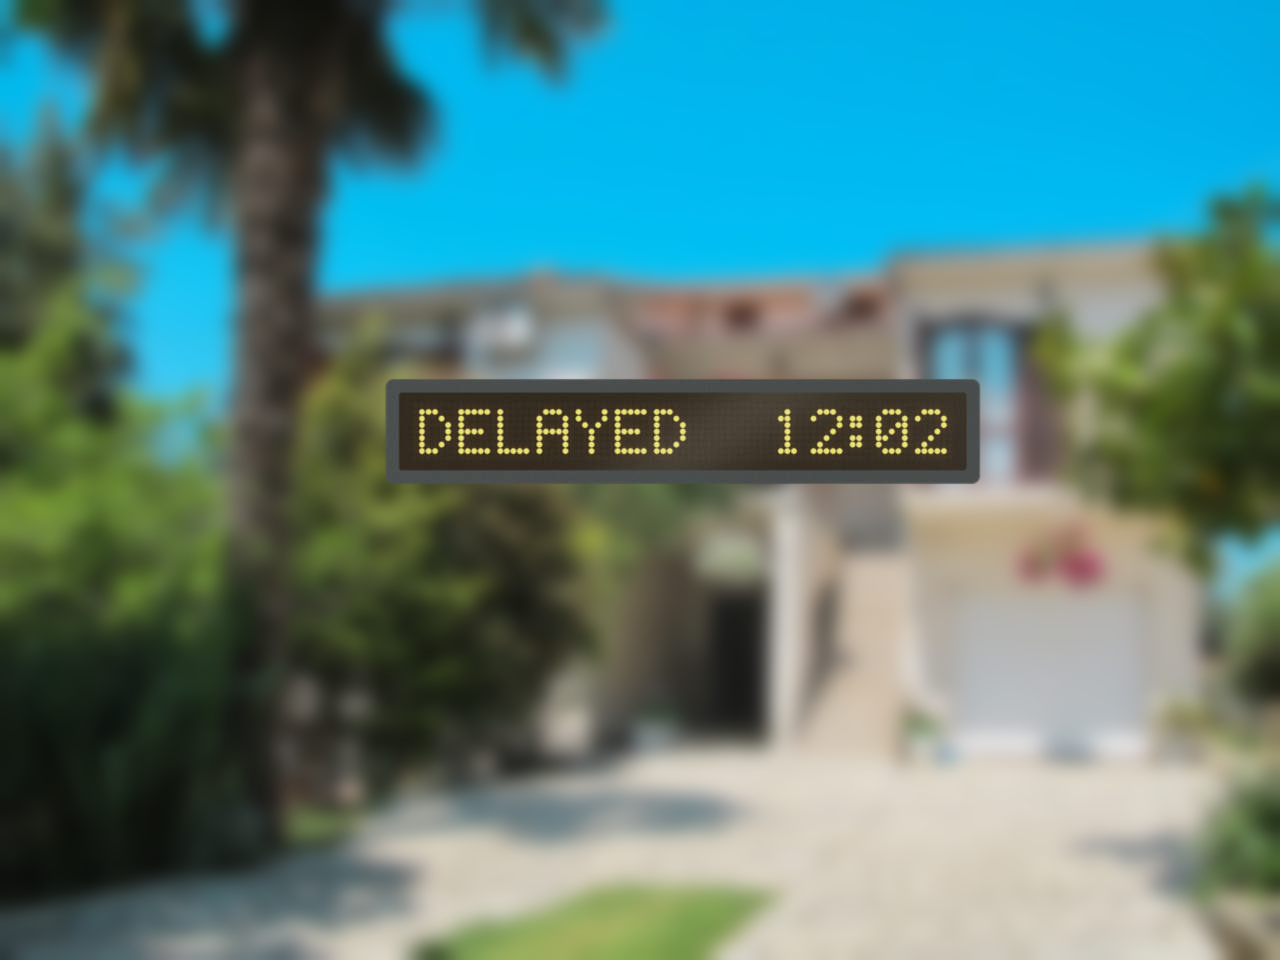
12h02
